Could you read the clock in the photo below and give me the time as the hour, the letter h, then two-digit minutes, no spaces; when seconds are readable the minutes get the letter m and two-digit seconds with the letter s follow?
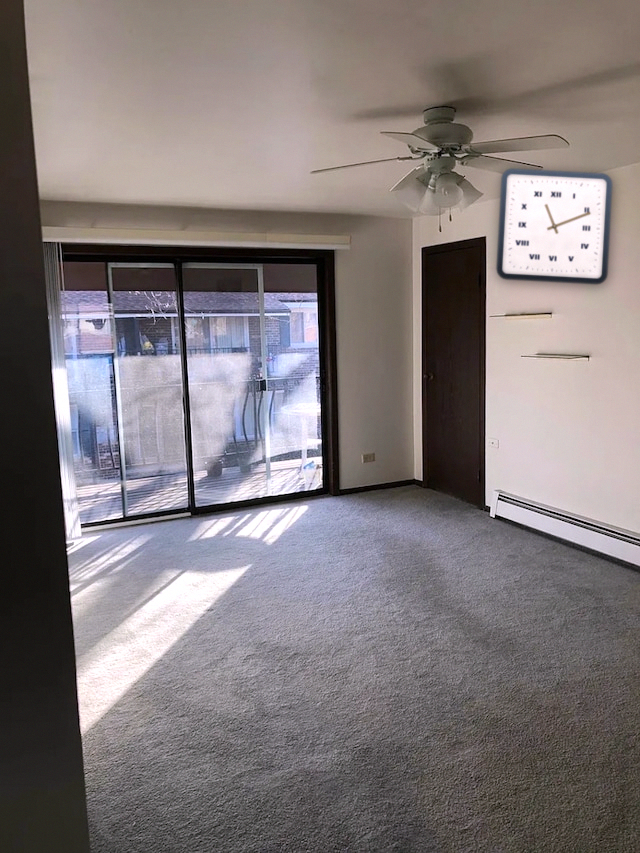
11h11
